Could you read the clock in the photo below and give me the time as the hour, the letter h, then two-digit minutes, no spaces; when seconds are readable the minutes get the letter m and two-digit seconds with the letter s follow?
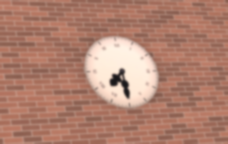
7h30
